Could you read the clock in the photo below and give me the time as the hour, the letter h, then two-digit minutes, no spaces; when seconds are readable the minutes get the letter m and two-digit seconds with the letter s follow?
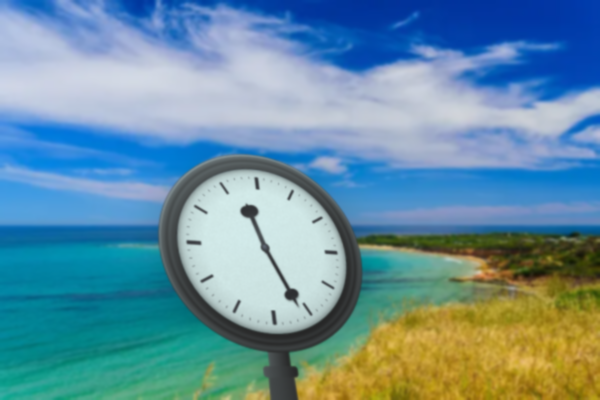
11h26
